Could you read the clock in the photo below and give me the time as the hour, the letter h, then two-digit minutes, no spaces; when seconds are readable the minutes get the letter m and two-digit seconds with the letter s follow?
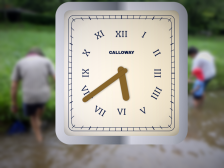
5h39
